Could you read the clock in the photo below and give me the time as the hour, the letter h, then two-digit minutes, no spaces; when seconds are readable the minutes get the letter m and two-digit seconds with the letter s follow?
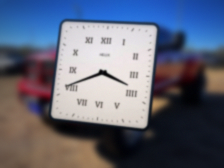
3h41
